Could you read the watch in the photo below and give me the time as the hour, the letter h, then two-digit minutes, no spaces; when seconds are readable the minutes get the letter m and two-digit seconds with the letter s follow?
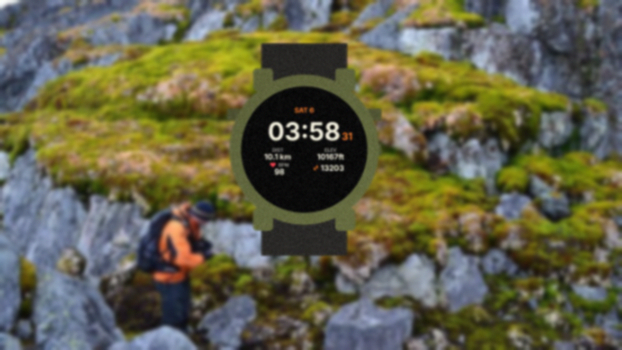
3h58
